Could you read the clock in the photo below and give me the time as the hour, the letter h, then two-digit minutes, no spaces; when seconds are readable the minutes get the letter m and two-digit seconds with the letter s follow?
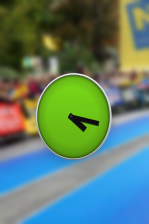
4h17
